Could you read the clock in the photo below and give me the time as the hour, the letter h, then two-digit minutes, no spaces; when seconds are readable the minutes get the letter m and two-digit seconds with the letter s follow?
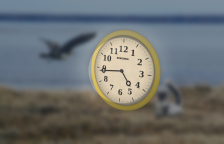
4h44
